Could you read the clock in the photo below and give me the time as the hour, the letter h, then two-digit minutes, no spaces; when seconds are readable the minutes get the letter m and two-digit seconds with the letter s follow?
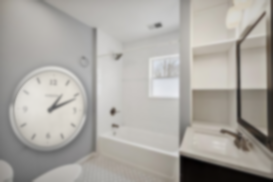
1h11
